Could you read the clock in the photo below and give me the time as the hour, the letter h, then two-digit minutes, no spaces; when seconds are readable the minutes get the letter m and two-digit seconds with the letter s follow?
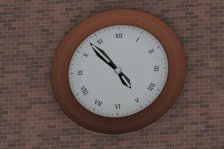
4h53
